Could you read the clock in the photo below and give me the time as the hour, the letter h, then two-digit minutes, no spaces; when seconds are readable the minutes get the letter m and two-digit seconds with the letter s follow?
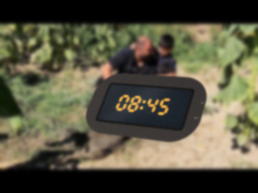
8h45
